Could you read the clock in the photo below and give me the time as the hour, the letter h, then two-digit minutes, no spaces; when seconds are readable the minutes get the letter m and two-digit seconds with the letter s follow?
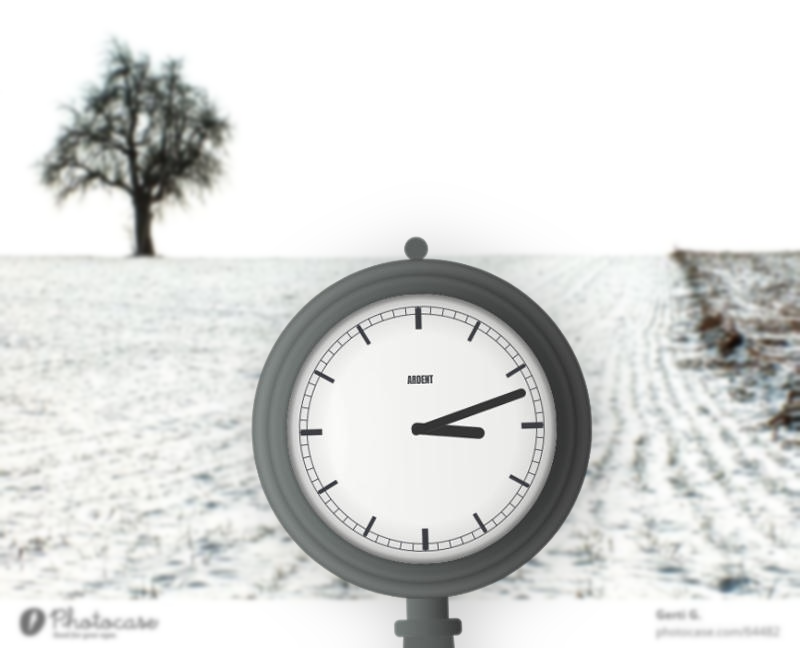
3h12
